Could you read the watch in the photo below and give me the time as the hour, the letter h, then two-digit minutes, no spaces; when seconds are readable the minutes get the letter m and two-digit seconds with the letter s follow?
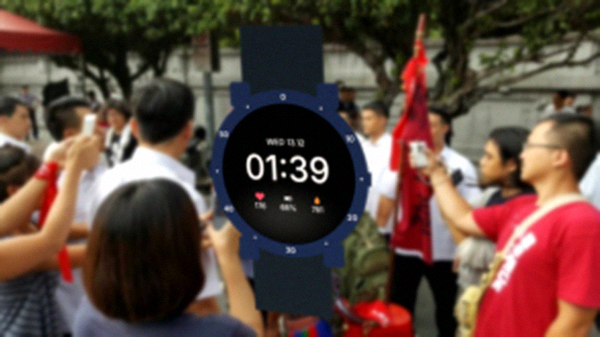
1h39
